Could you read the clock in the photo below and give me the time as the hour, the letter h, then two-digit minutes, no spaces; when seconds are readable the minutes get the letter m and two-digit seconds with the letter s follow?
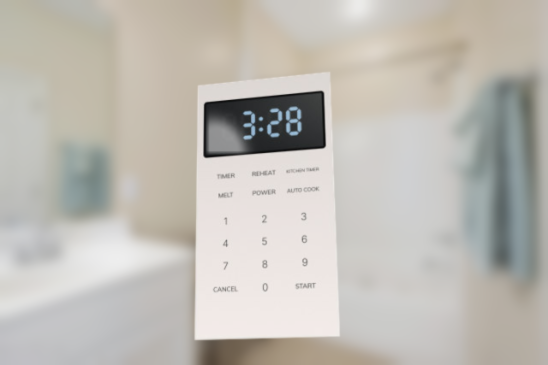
3h28
